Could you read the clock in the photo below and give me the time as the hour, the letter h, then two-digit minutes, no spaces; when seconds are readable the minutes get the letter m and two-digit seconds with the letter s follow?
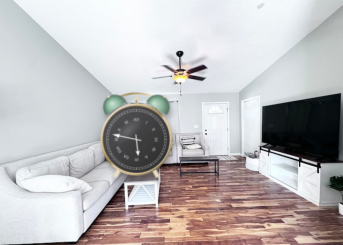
5h47
